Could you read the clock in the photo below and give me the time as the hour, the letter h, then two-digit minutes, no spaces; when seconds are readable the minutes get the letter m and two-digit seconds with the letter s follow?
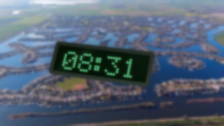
8h31
